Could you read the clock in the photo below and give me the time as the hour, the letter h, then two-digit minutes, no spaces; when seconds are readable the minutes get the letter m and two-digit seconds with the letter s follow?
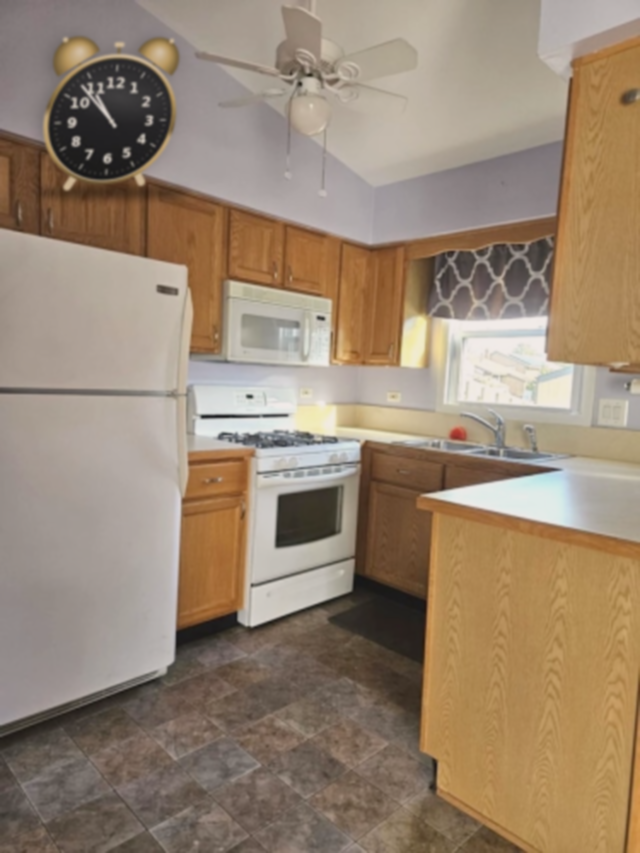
10h53
